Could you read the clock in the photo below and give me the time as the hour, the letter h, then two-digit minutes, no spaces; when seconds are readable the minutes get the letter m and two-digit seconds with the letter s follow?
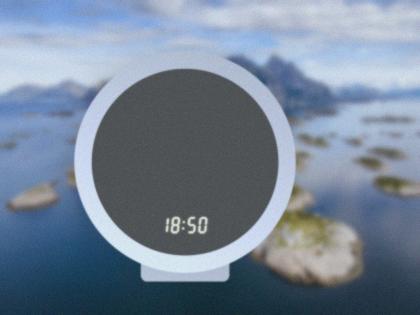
18h50
